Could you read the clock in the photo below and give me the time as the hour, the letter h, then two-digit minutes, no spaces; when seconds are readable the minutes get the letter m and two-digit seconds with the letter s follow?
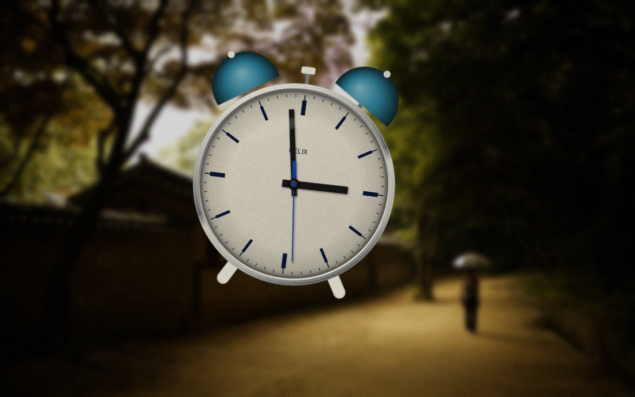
2h58m29s
